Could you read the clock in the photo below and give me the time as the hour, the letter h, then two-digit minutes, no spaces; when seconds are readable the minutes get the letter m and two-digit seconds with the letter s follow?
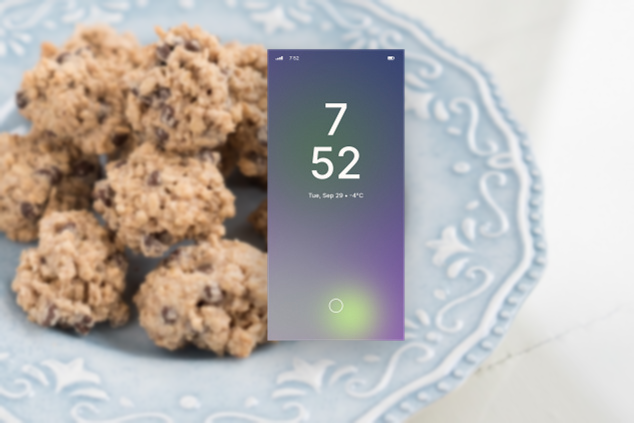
7h52
